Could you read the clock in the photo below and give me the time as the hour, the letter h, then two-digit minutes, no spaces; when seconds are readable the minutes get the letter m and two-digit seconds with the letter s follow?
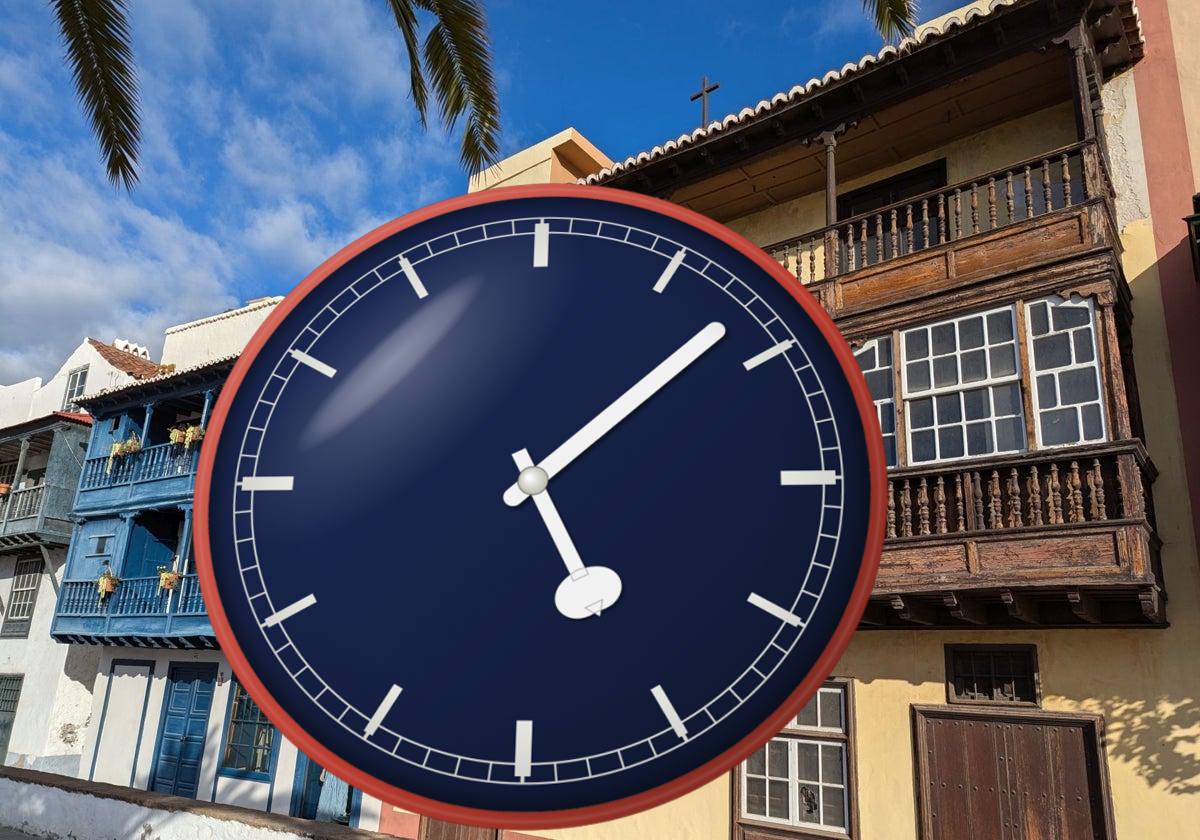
5h08
